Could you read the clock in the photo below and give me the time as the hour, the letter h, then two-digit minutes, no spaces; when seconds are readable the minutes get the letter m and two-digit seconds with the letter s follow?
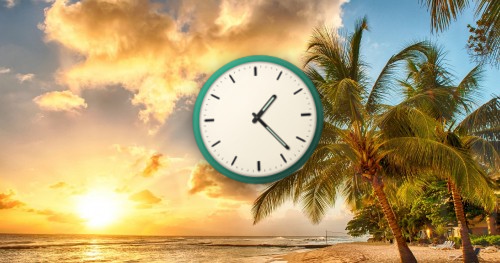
1h23
